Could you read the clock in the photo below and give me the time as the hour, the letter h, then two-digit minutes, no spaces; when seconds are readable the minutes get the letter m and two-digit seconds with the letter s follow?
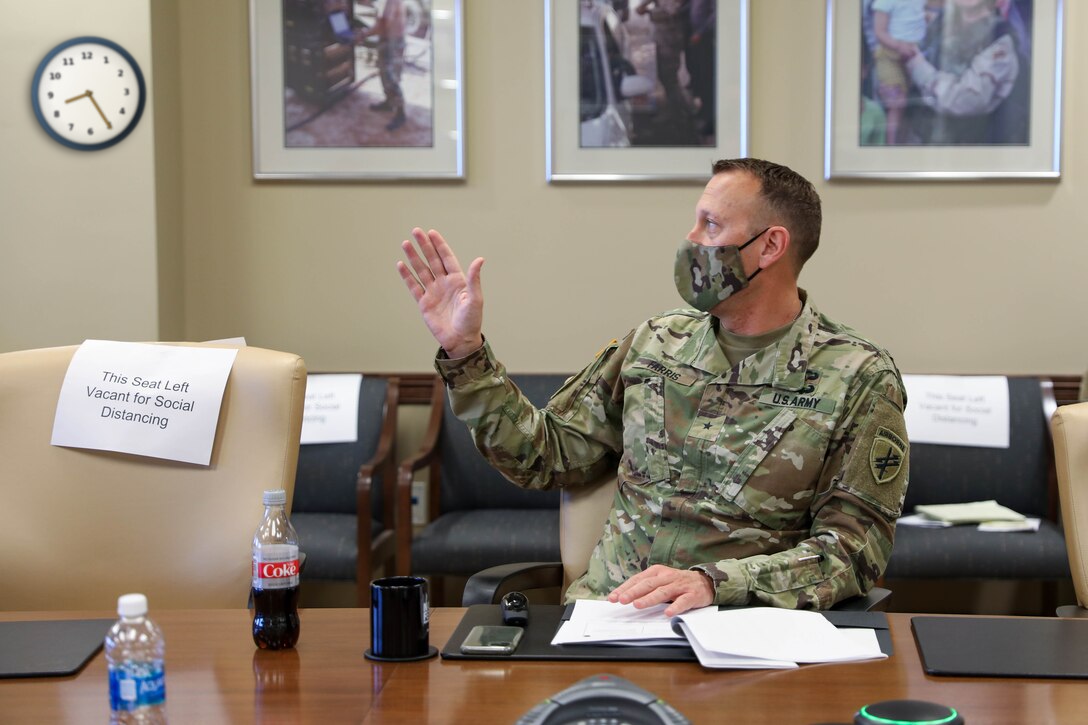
8h25
